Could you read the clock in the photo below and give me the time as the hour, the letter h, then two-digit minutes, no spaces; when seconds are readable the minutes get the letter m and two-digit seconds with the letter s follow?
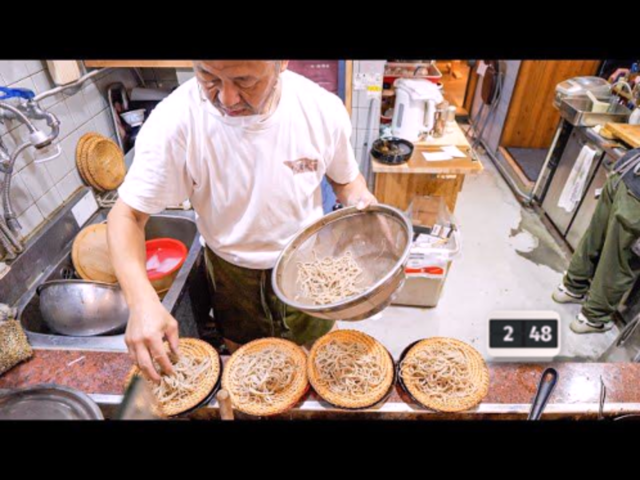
2h48
